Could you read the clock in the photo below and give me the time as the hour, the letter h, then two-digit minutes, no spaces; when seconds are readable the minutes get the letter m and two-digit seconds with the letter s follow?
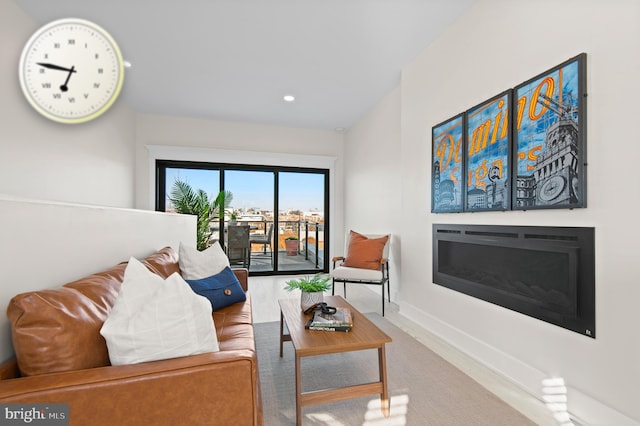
6h47
